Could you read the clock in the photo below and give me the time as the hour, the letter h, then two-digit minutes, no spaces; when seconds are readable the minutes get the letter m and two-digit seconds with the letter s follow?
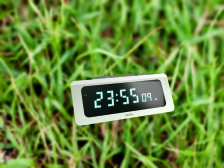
23h55m09s
